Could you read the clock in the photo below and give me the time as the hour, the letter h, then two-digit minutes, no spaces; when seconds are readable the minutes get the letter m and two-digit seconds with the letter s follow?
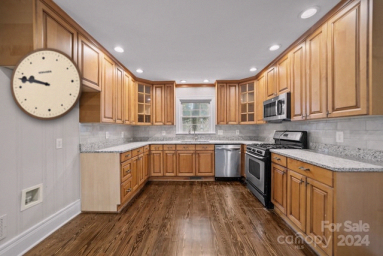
9h48
